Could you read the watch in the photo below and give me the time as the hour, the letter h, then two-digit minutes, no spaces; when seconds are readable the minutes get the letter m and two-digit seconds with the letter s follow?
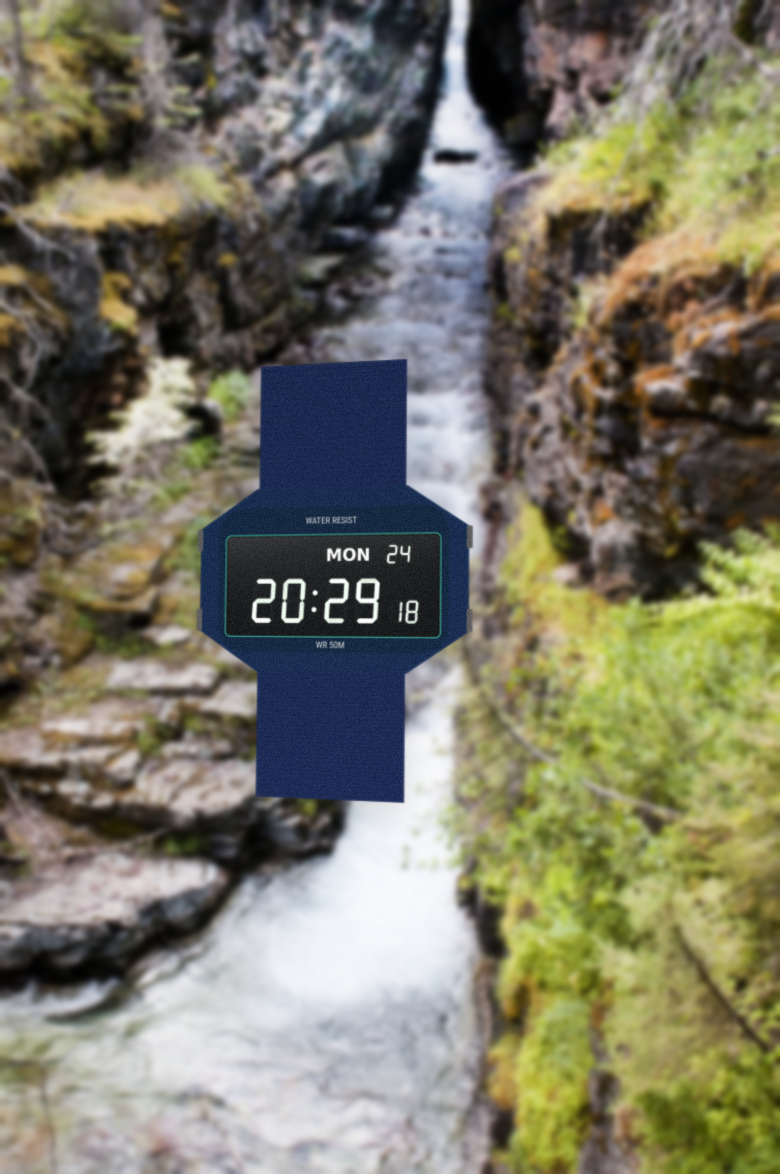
20h29m18s
